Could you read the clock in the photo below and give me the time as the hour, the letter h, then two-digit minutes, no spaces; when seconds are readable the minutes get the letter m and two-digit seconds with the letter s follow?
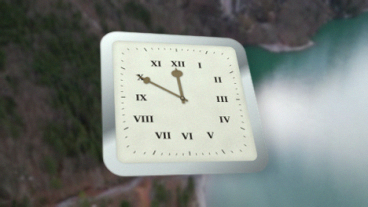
11h50
